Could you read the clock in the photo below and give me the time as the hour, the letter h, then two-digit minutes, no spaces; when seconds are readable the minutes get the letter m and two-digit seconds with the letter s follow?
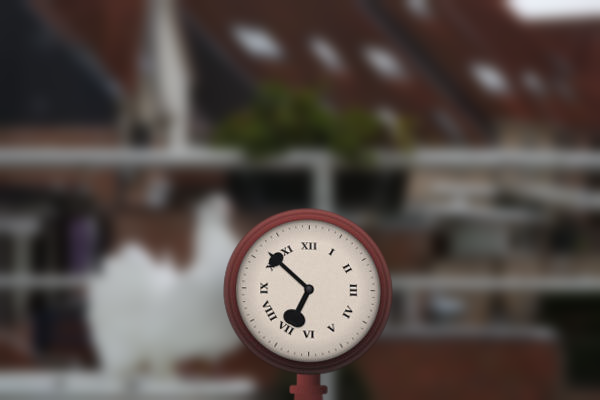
6h52
